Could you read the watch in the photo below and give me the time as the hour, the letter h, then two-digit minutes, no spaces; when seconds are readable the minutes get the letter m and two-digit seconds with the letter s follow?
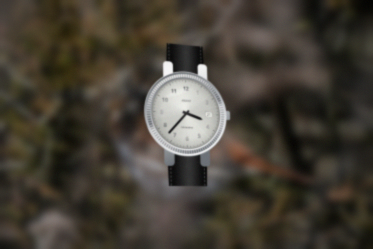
3h37
